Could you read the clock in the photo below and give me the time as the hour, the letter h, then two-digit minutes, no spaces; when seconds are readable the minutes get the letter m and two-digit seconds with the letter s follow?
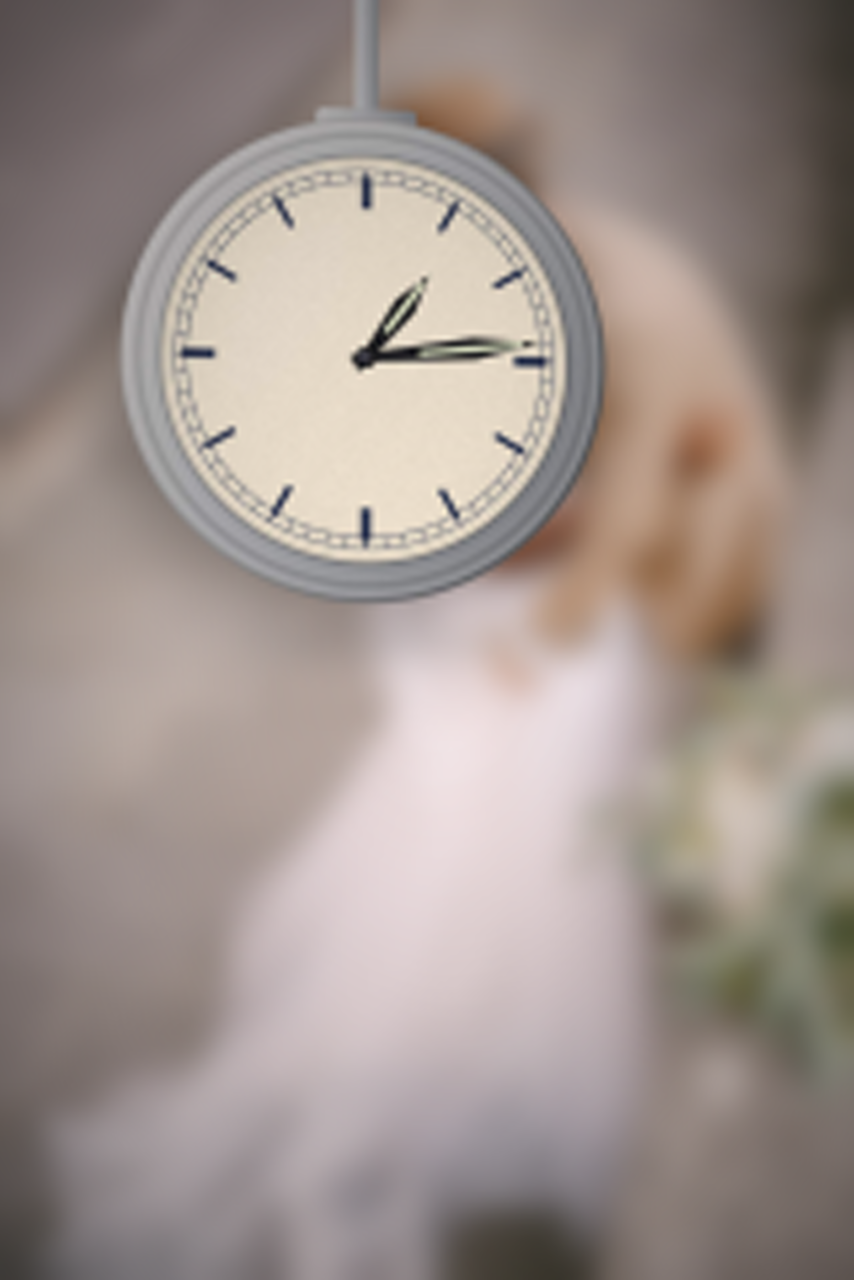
1h14
